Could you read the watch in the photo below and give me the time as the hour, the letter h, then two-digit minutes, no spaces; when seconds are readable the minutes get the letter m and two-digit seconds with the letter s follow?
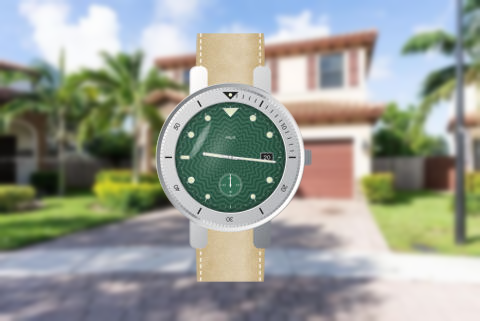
9h16
